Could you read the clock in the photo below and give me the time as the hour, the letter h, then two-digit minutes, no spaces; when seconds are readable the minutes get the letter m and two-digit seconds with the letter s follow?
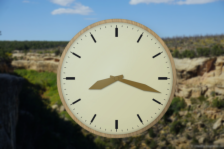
8h18
